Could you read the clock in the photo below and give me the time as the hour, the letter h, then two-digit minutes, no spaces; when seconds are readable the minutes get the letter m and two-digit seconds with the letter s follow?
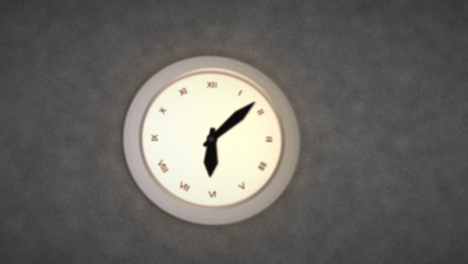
6h08
